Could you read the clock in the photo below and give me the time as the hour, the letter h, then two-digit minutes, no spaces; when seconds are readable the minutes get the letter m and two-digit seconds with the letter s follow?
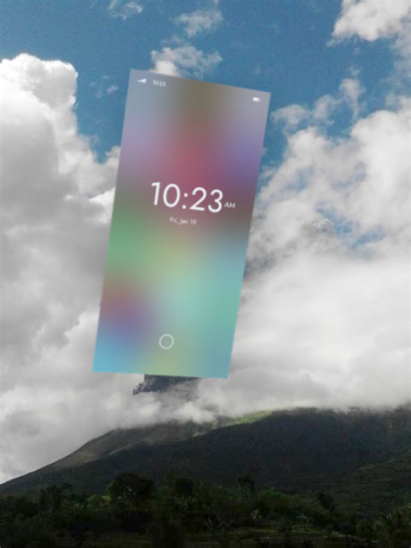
10h23
